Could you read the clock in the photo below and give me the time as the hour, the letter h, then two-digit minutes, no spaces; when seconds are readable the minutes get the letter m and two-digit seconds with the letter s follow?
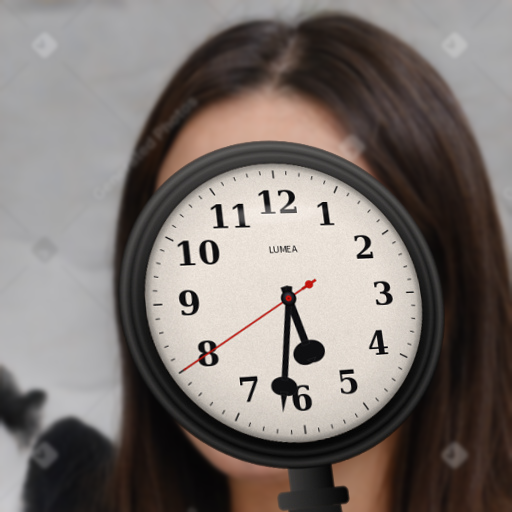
5h31m40s
